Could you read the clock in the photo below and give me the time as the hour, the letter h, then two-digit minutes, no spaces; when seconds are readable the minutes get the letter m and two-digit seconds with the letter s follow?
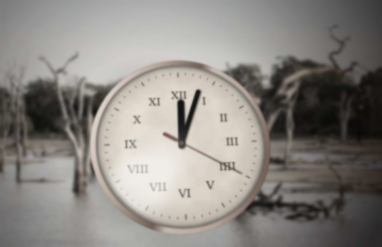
12h03m20s
